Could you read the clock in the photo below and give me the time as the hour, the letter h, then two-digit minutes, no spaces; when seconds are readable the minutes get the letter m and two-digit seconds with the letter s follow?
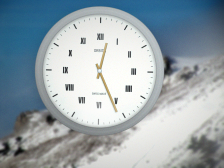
12h26
